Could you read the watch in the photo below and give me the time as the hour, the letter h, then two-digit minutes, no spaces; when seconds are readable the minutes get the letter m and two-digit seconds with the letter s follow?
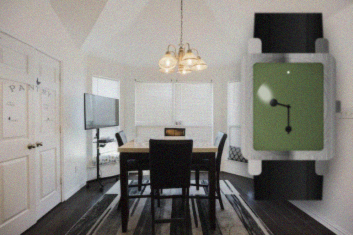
9h30
